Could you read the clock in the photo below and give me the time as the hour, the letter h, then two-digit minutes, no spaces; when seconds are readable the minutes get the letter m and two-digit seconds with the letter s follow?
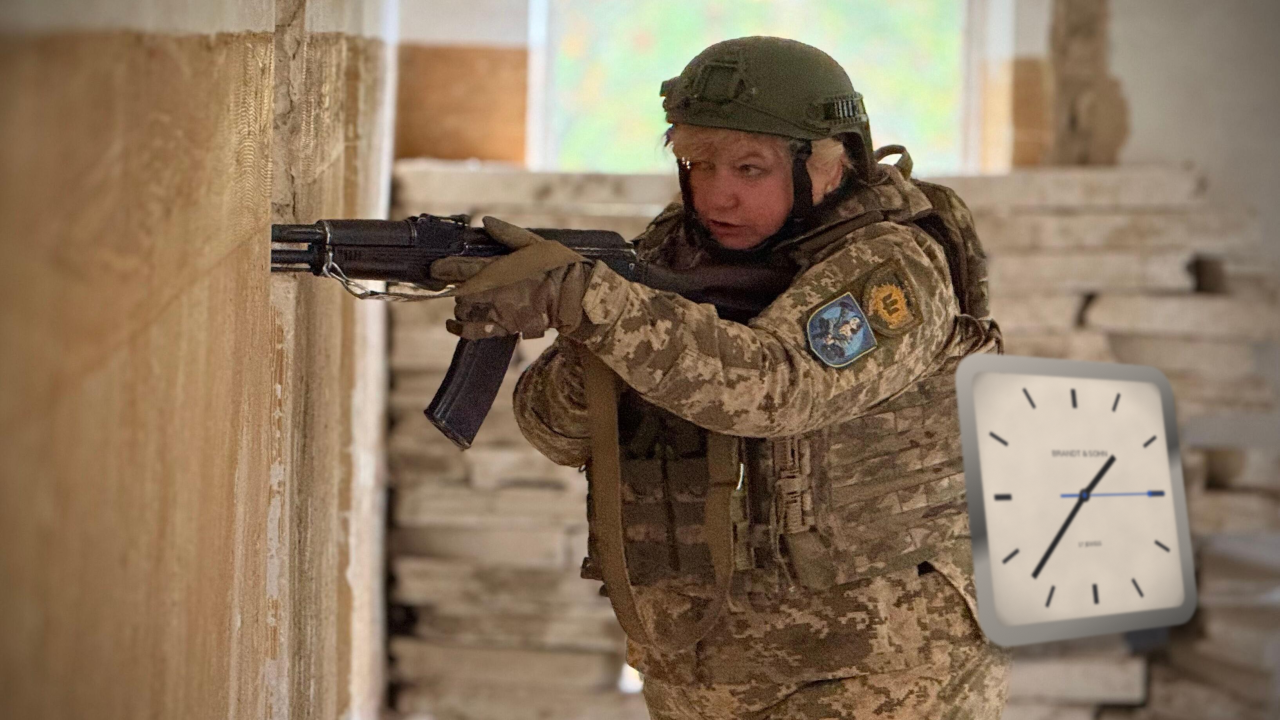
1h37m15s
